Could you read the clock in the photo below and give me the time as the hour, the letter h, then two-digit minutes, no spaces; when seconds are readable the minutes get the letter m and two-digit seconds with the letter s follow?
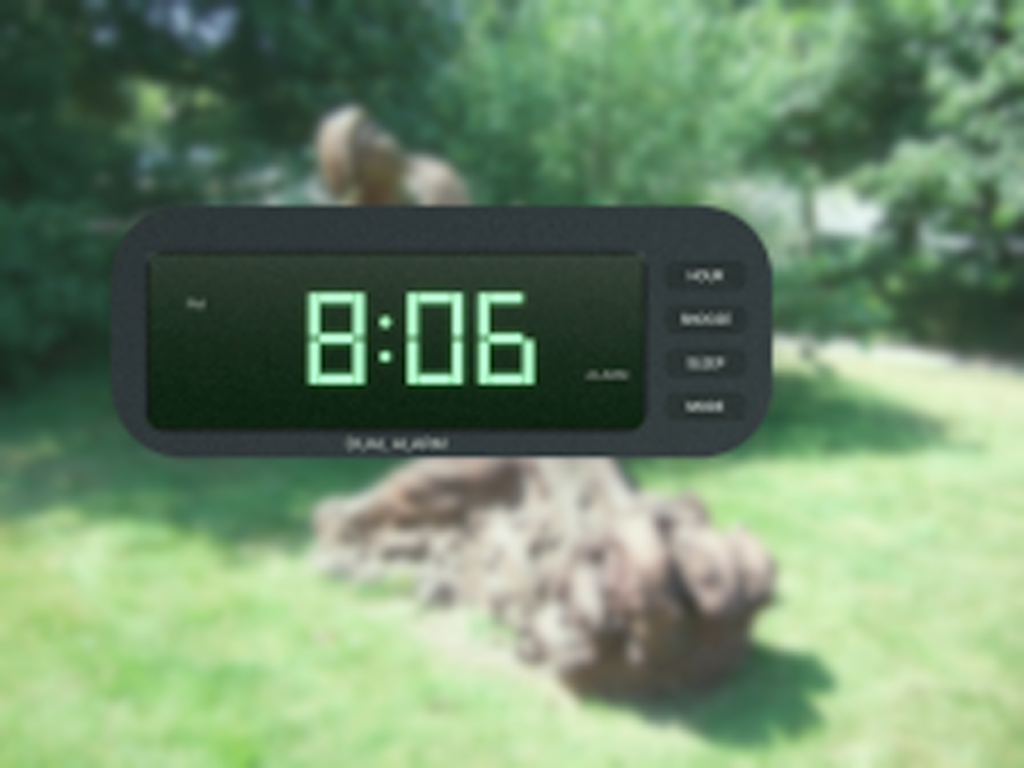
8h06
